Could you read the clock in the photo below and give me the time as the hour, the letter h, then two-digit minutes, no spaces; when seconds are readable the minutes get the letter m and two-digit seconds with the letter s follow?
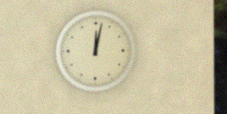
12h02
